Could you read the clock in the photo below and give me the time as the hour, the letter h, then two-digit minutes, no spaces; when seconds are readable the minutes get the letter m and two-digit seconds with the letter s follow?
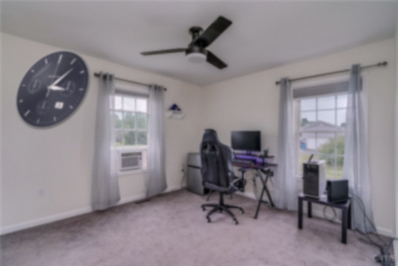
3h07
